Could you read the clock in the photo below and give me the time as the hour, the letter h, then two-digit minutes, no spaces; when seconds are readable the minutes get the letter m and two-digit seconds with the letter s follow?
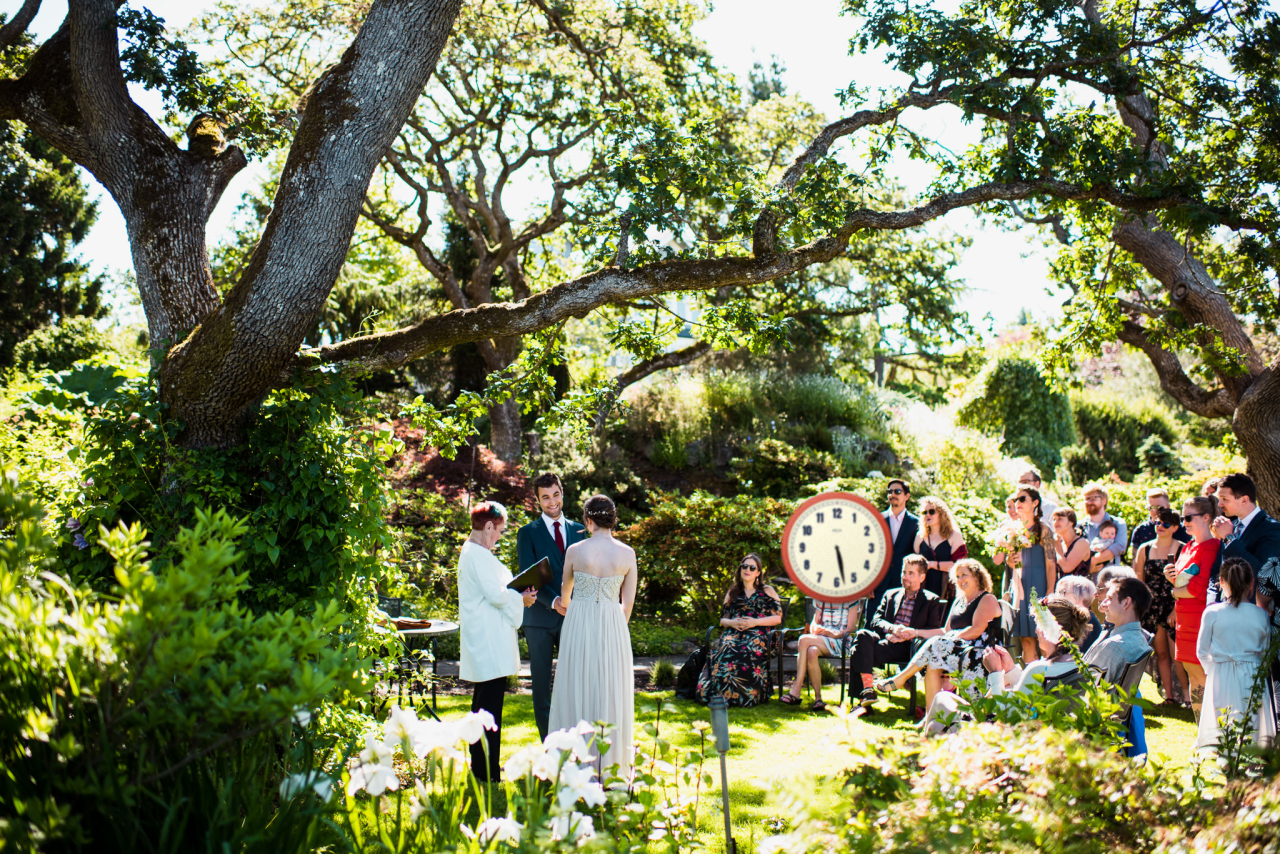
5h28
